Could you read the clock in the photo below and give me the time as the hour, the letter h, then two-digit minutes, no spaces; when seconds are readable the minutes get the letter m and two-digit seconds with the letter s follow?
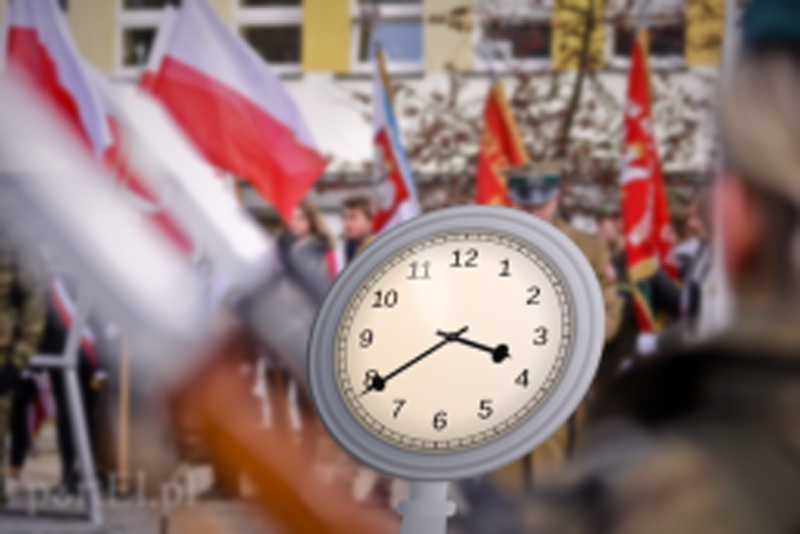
3h39
